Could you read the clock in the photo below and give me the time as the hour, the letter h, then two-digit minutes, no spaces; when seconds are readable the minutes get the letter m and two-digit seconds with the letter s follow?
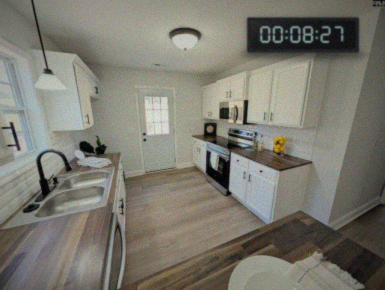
0h08m27s
